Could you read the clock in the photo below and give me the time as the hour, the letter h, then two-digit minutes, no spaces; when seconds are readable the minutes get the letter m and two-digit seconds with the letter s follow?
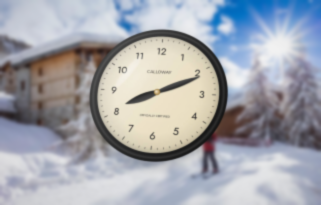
8h11
